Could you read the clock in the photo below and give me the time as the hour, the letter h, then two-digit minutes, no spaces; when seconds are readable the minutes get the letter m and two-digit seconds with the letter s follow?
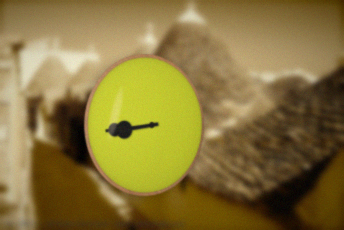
8h44
